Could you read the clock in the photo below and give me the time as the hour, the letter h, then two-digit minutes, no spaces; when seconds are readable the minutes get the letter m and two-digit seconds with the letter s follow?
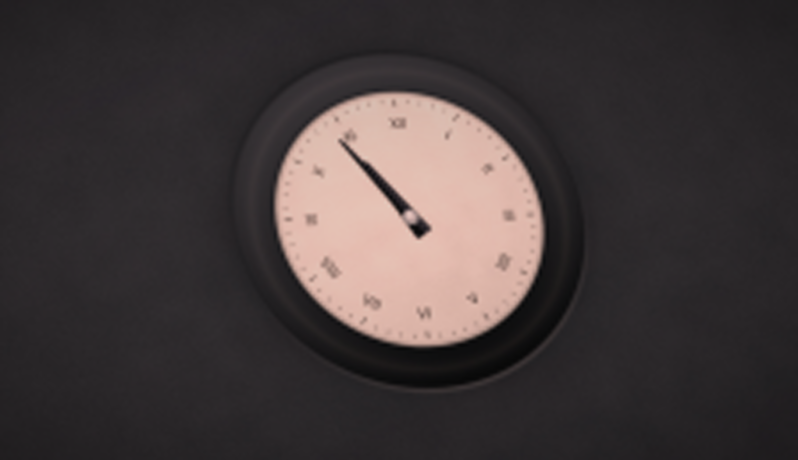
10h54
